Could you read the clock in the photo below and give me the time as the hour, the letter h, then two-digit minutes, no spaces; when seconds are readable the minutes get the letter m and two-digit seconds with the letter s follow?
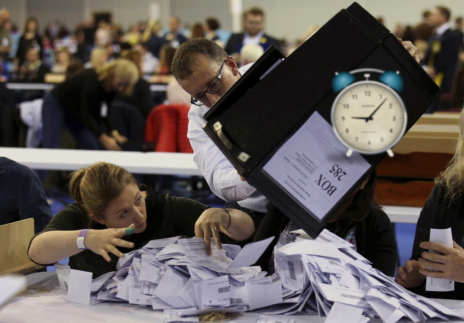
9h07
